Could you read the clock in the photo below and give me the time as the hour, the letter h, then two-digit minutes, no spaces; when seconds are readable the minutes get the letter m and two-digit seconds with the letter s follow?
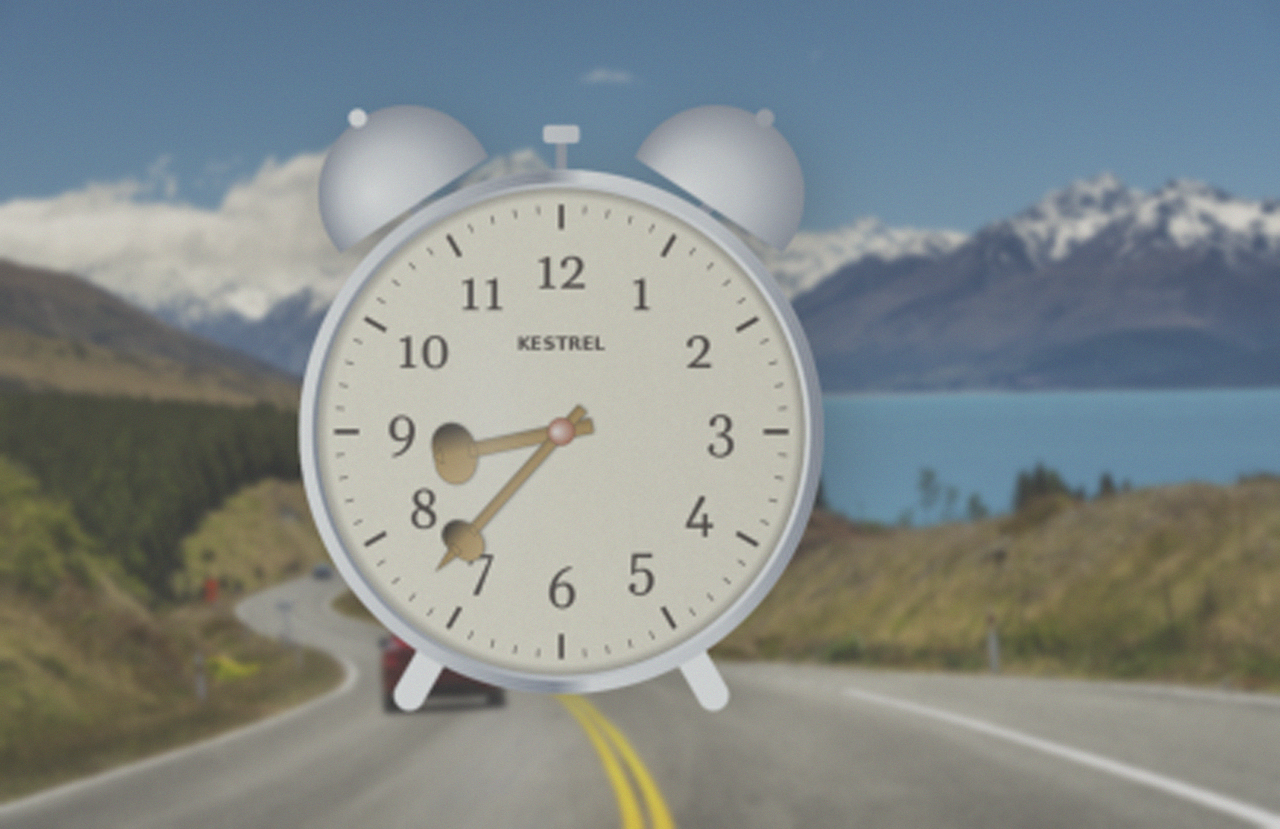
8h37
